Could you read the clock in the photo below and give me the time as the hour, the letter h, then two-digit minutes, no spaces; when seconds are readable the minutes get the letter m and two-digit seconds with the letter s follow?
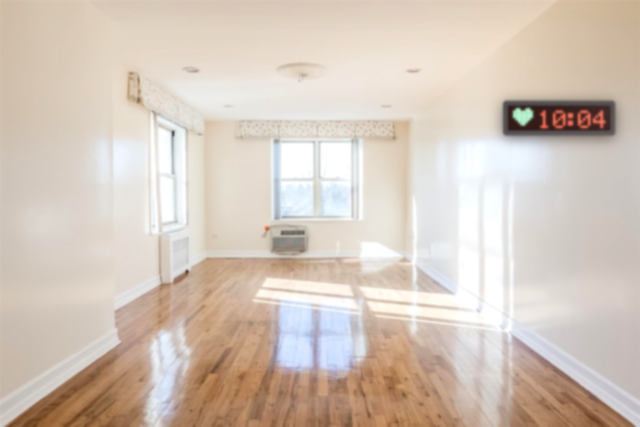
10h04
